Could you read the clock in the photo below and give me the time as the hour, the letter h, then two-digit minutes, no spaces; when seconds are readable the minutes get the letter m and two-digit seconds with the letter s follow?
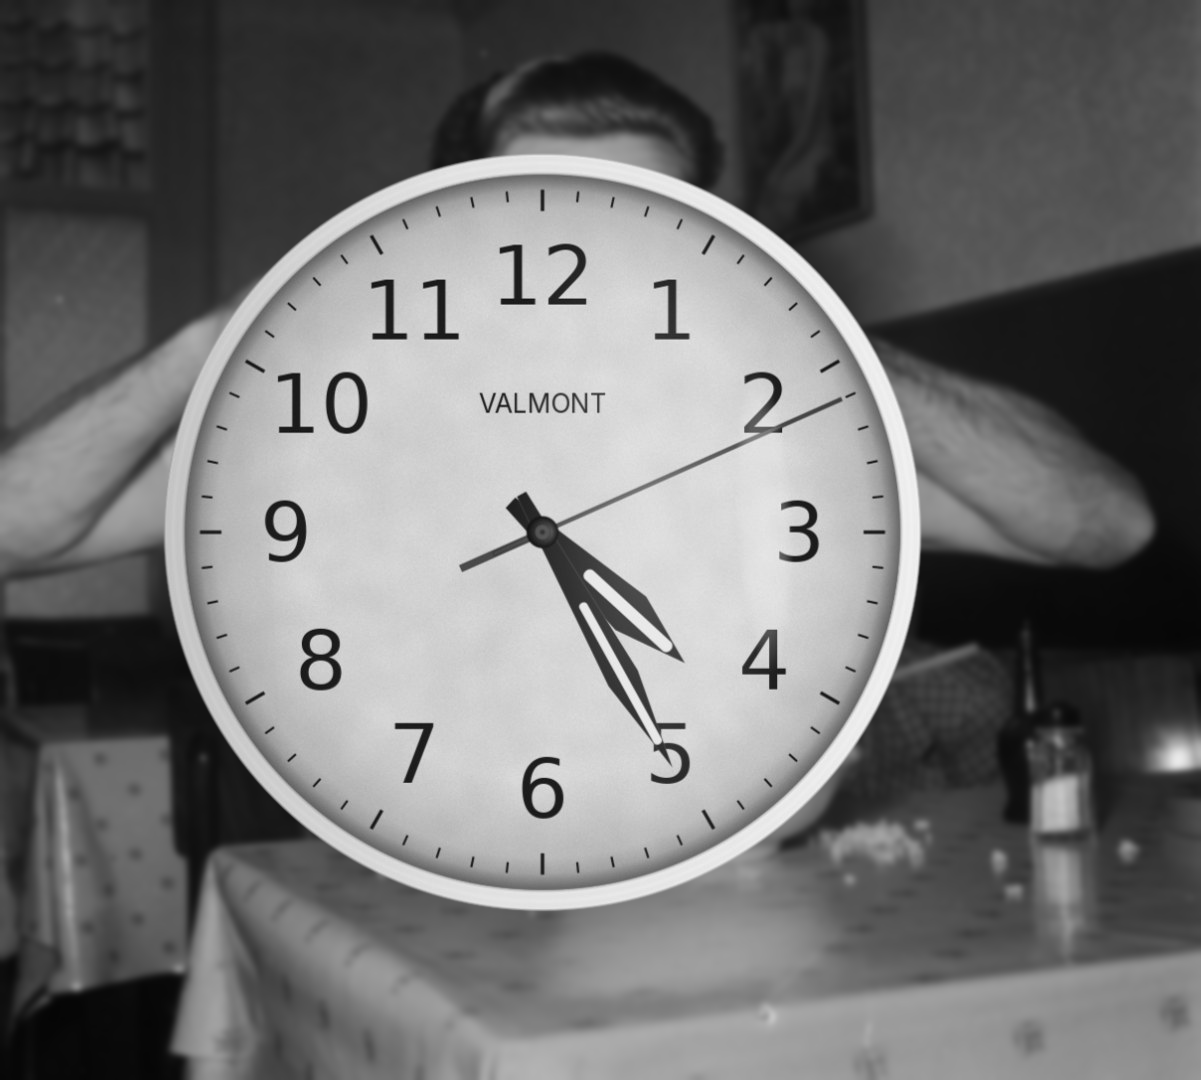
4h25m11s
